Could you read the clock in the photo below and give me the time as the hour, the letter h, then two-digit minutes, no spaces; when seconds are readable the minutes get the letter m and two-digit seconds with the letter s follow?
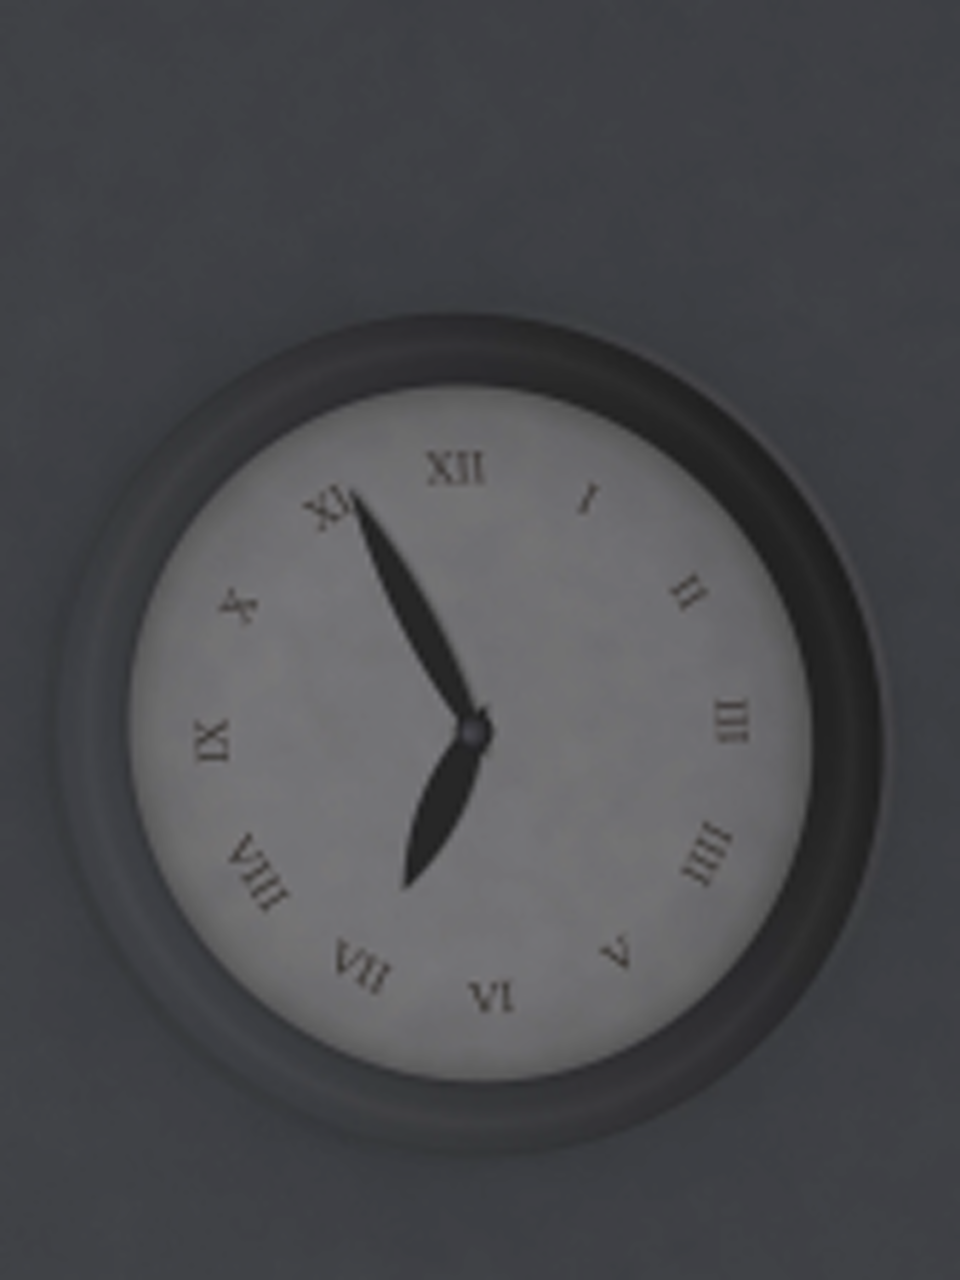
6h56
